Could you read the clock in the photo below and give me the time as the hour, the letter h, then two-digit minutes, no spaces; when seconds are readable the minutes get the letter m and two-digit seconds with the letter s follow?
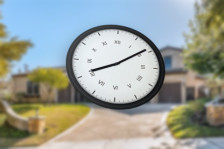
8h09
